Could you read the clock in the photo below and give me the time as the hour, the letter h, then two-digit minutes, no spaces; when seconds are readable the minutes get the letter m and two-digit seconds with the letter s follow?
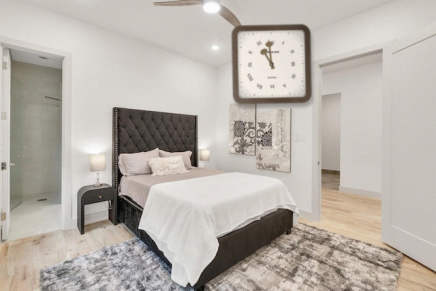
10h59
